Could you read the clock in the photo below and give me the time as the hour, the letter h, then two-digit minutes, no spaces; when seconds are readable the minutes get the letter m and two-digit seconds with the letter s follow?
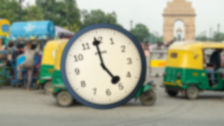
4h59
